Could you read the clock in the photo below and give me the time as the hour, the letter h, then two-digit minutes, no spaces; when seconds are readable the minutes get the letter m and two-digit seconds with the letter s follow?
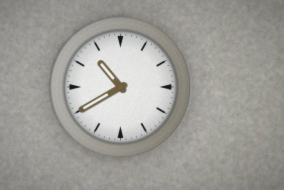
10h40
